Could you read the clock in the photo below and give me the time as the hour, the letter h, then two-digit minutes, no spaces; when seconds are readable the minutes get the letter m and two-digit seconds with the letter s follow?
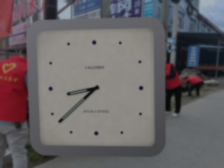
8h38
